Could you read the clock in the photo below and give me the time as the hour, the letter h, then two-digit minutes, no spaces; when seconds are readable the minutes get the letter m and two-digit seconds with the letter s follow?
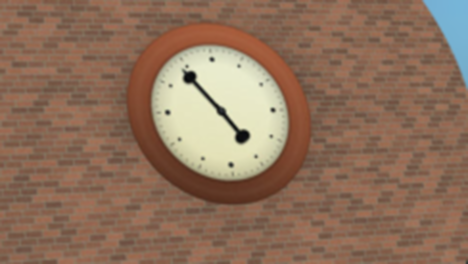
4h54
